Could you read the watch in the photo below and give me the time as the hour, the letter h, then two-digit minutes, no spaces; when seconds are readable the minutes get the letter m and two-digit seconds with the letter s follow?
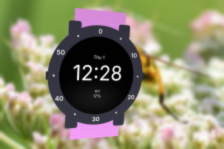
12h28
